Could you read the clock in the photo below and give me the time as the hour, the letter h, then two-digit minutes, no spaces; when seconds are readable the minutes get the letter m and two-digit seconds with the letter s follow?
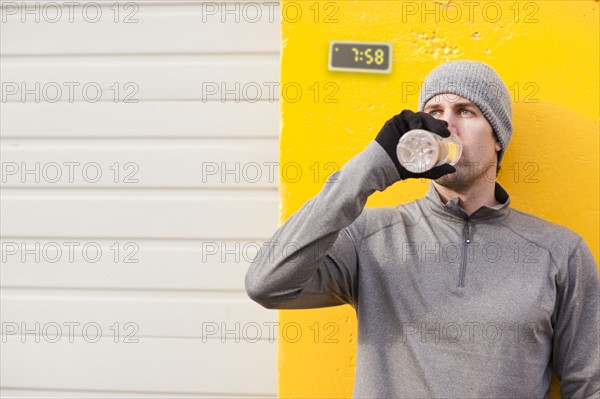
7h58
